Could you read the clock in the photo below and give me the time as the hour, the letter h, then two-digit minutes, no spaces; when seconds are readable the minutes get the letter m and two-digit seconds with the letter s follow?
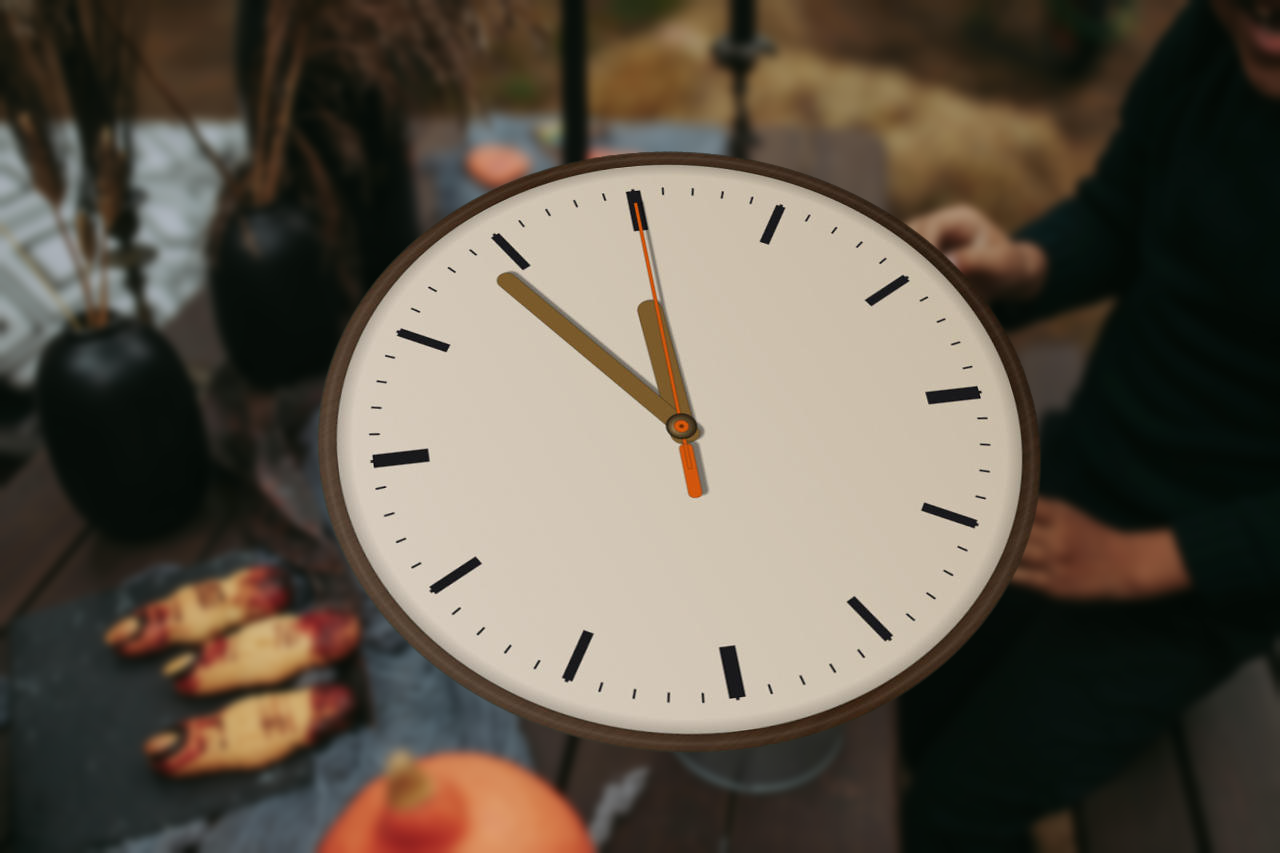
11h54m00s
